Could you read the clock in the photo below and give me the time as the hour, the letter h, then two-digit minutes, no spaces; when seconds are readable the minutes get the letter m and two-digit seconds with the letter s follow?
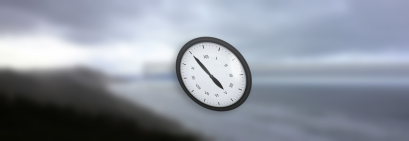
4h55
